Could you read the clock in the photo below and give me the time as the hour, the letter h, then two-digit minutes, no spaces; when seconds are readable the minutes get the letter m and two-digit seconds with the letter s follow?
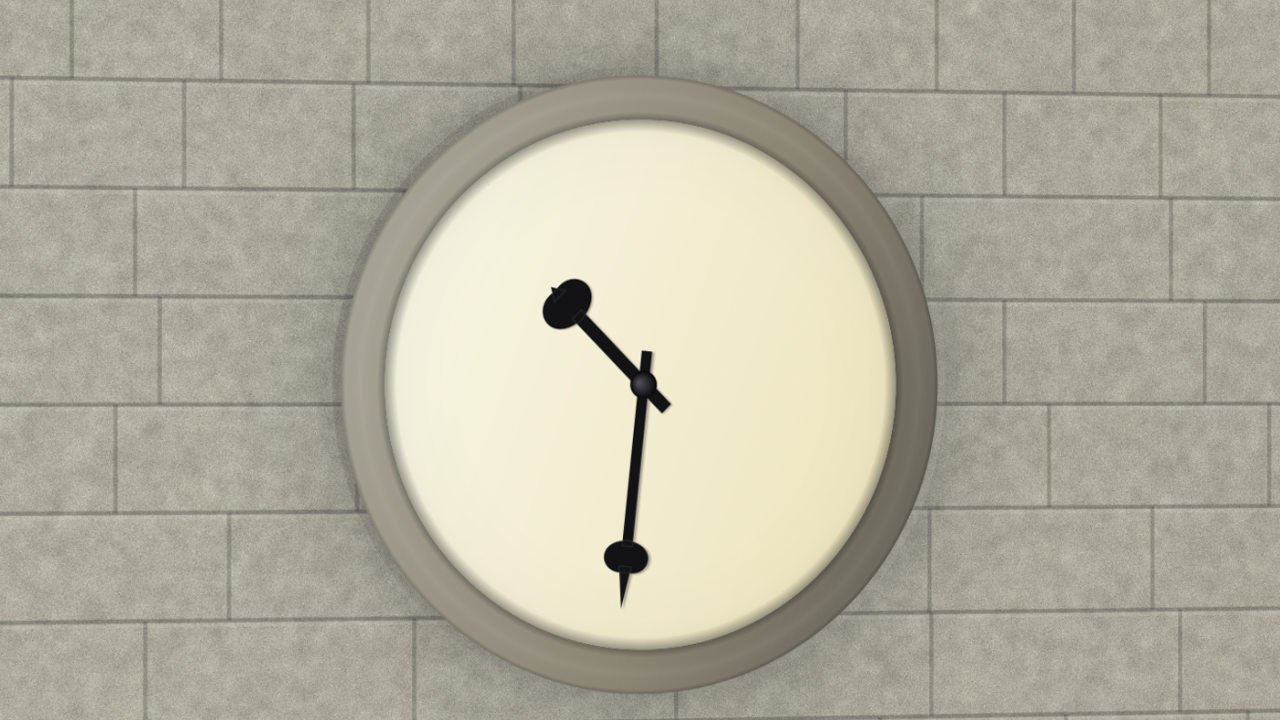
10h31
